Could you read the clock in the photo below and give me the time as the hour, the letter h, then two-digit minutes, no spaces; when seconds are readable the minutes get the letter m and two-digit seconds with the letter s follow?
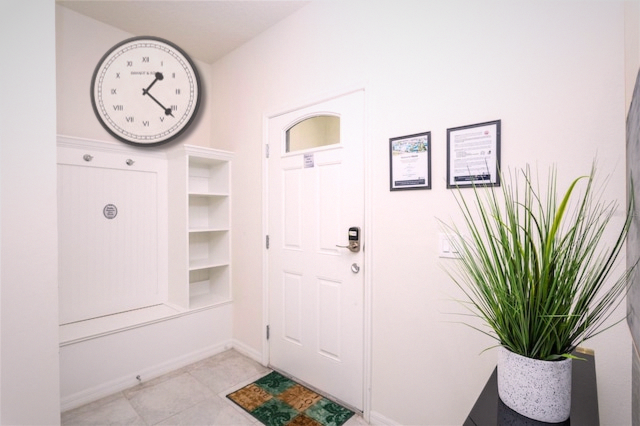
1h22
